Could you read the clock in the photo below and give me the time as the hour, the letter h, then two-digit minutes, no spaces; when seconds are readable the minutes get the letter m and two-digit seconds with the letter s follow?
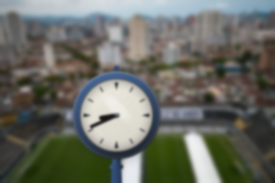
8h41
